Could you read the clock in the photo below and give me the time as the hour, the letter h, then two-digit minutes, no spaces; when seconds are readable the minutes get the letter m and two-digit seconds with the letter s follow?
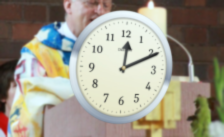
12h11
